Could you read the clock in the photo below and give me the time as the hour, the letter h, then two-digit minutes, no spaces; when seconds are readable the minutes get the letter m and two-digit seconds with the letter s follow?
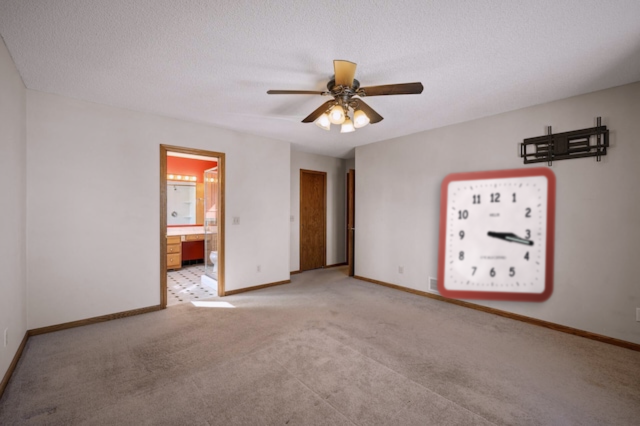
3h17
